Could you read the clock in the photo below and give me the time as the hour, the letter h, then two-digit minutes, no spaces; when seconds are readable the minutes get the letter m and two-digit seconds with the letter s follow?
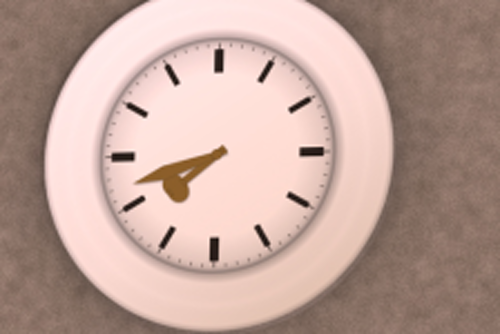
7h42
